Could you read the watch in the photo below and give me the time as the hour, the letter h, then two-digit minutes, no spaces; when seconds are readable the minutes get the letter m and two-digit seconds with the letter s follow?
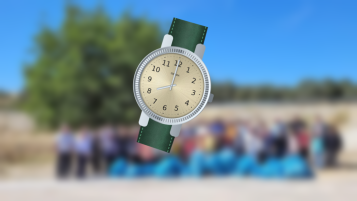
8h00
